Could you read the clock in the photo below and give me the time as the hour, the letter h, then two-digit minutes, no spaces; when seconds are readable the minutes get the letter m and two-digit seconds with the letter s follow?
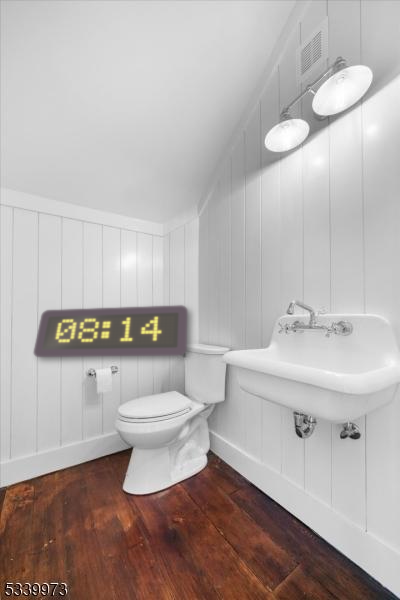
8h14
